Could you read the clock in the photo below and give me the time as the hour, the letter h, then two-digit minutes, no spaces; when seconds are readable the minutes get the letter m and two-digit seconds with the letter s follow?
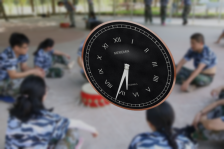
6h36
